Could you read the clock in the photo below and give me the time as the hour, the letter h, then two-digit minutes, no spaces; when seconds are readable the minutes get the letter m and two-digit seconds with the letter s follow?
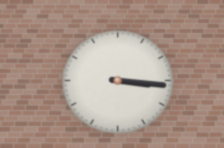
3h16
